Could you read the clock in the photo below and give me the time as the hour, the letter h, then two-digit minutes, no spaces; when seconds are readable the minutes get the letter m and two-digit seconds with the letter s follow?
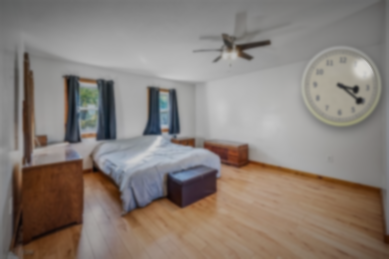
3h21
